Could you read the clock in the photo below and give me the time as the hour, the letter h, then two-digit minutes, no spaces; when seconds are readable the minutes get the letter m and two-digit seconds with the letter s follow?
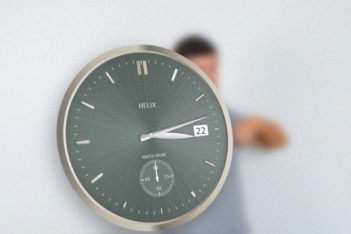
3h13
